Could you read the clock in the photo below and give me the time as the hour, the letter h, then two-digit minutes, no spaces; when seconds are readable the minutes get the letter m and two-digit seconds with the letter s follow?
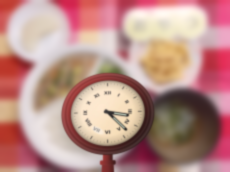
3h23
